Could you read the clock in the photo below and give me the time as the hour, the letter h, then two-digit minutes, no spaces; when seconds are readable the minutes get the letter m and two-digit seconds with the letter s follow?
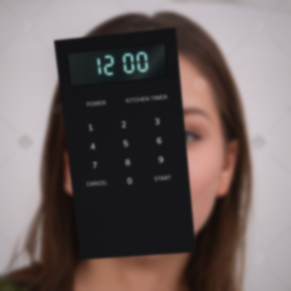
12h00
